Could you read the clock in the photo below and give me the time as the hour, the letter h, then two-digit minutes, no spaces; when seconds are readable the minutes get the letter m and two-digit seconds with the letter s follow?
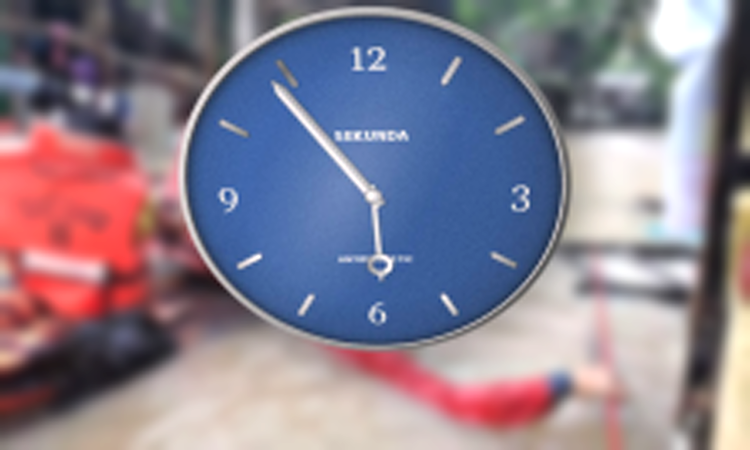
5h54
